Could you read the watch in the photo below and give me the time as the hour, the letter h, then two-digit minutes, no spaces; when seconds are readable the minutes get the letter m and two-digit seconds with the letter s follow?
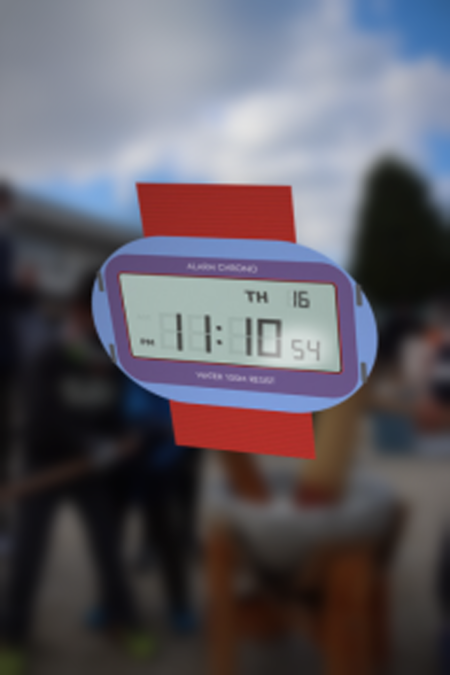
11h10m54s
